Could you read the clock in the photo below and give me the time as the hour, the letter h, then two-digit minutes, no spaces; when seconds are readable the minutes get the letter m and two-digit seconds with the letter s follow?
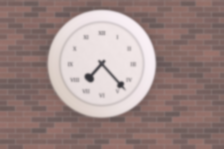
7h23
